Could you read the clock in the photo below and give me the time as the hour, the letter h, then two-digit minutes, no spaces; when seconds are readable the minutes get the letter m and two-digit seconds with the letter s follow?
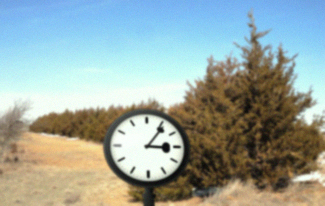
3h06
